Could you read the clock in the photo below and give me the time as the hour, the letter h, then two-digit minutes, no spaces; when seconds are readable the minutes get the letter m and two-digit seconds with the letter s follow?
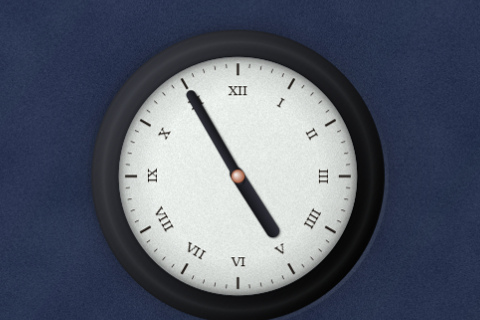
4h55
